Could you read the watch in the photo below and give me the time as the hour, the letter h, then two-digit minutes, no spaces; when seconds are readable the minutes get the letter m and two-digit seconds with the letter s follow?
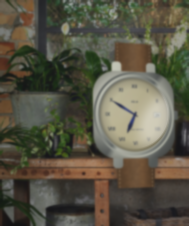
6h50
